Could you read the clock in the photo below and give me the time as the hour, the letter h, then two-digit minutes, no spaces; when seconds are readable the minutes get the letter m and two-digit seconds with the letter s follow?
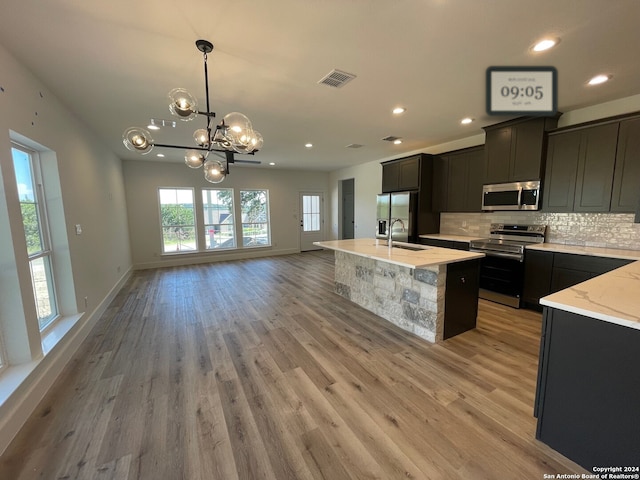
9h05
